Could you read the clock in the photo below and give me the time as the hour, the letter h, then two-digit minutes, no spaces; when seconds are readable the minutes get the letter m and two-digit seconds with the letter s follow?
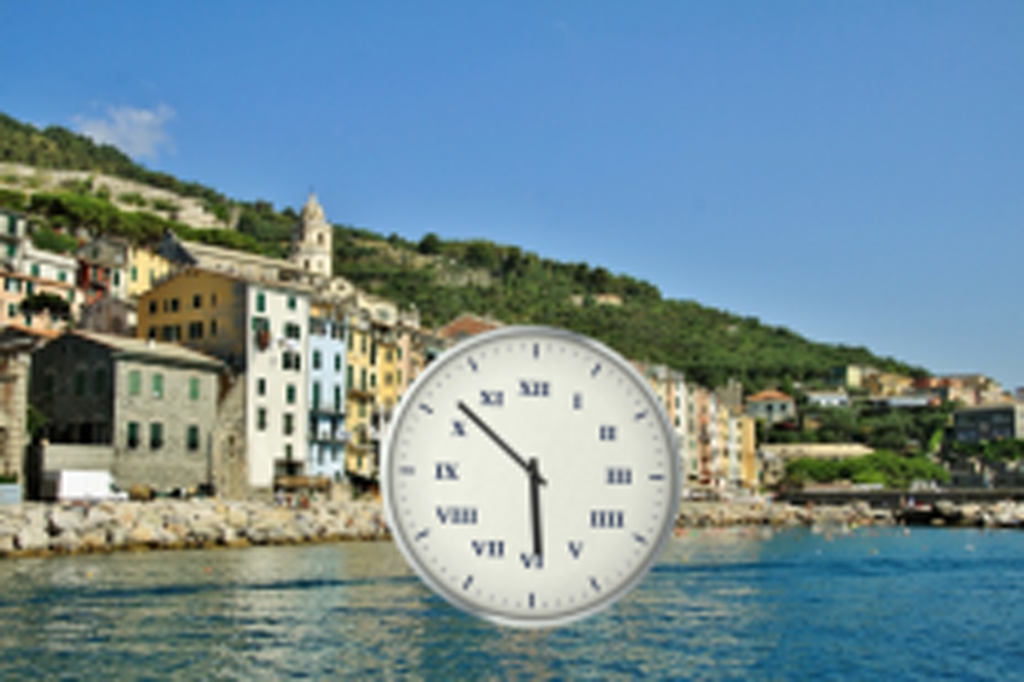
5h52
